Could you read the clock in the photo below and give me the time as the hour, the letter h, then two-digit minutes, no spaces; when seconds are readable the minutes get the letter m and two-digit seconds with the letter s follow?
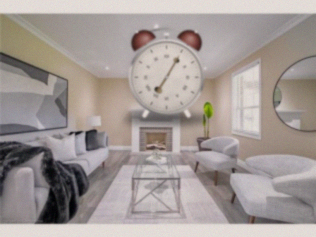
7h05
